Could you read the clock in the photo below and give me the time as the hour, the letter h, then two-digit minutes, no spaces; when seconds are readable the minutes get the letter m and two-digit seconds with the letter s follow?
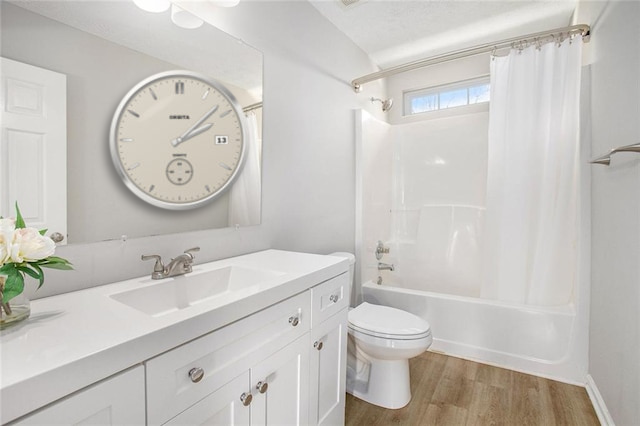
2h08
